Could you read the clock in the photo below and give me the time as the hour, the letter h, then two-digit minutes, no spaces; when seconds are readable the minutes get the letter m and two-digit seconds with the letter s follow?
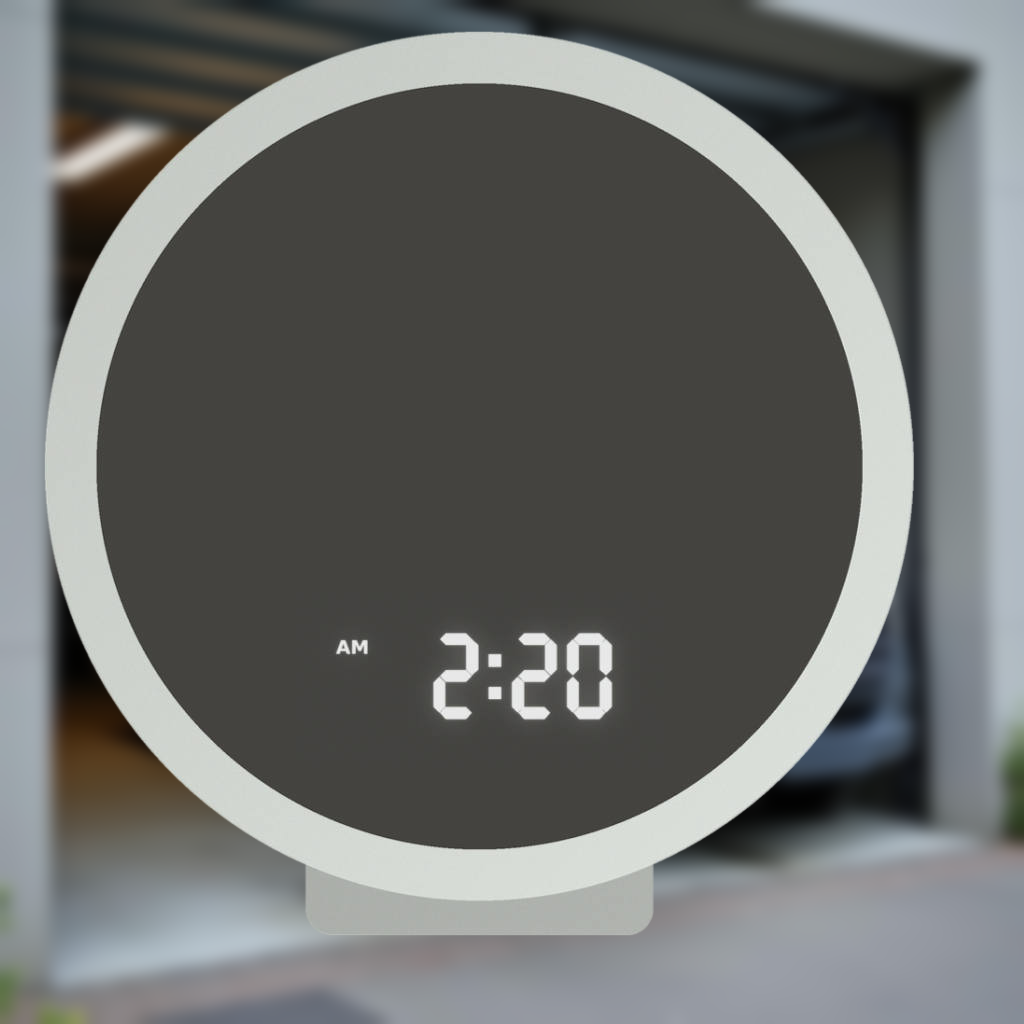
2h20
